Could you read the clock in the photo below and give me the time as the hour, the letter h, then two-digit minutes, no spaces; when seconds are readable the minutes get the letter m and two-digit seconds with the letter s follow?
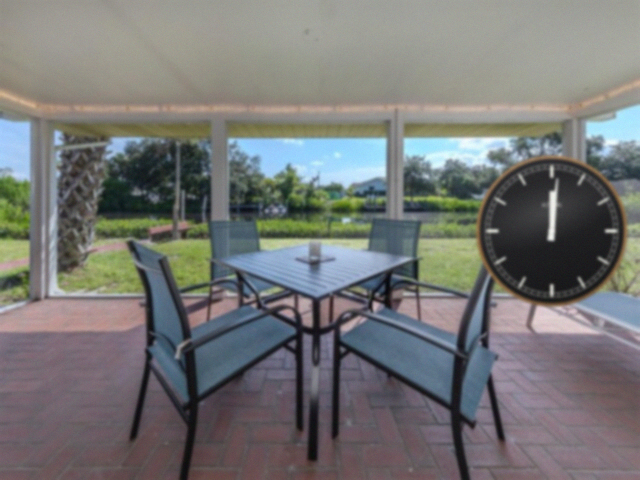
12h01
